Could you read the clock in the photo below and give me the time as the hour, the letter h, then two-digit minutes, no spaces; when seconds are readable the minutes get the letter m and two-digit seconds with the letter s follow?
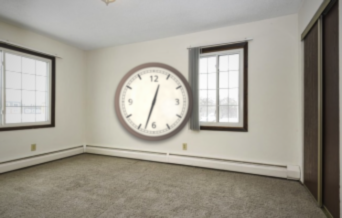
12h33
